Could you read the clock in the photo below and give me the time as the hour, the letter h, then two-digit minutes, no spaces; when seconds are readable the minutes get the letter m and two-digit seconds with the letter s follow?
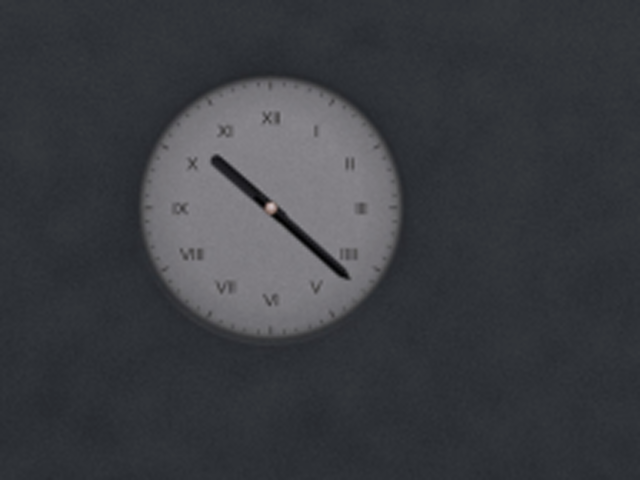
10h22
